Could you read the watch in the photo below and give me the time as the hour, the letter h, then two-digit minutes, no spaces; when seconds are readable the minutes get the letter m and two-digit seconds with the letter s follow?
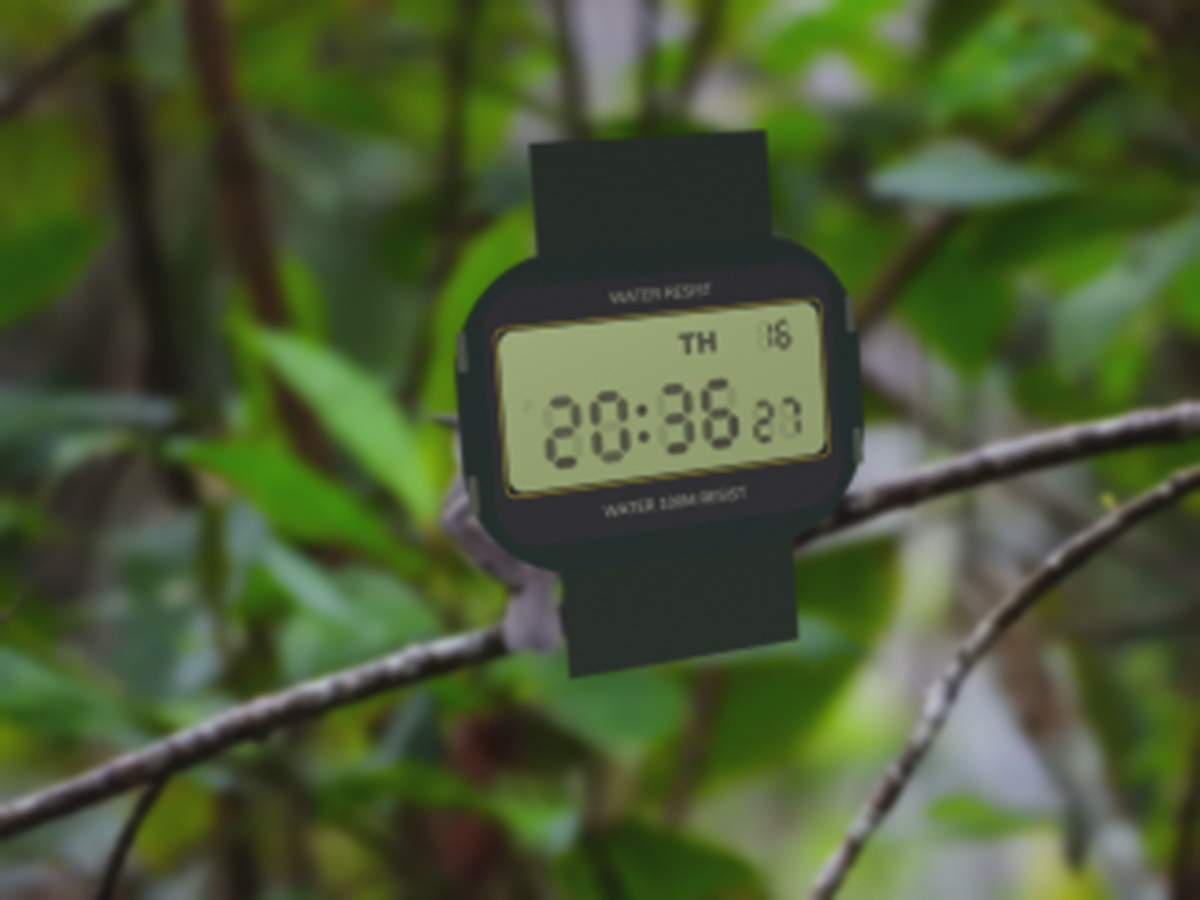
20h36m27s
